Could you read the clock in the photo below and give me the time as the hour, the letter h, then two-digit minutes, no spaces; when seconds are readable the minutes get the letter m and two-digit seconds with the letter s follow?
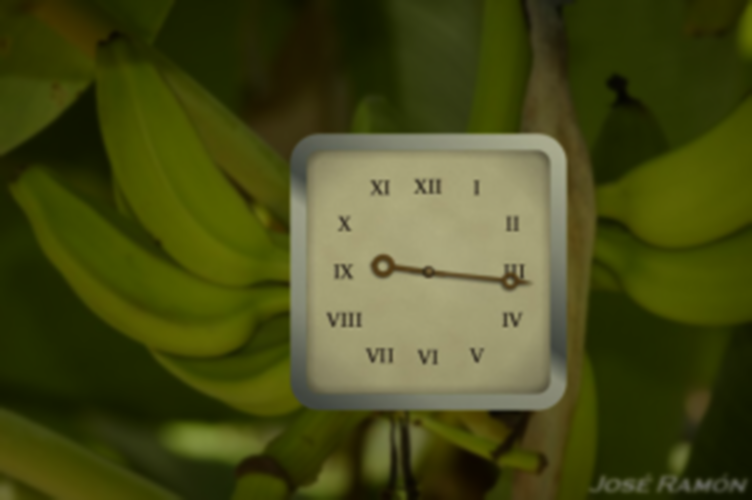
9h16
